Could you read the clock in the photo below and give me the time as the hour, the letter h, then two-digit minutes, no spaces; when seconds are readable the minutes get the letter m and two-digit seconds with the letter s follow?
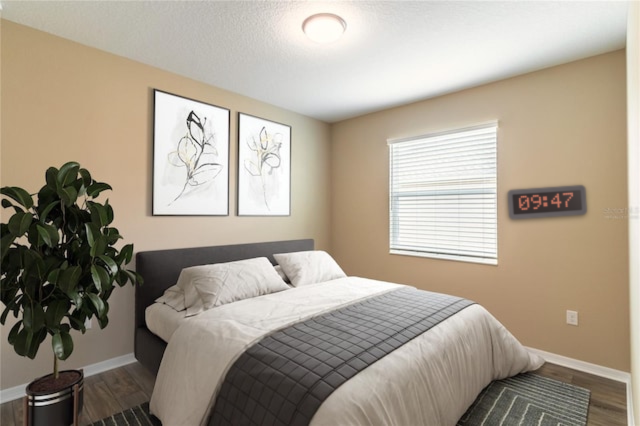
9h47
